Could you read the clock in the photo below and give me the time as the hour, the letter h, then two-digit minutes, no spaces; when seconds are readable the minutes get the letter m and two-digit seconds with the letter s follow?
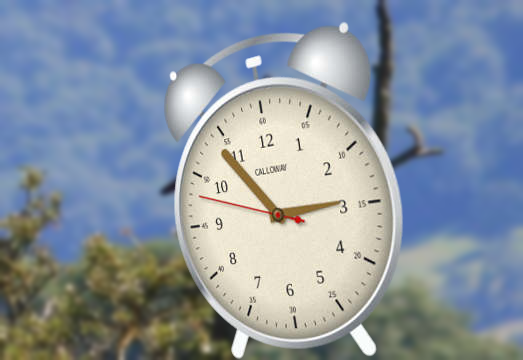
2h53m48s
